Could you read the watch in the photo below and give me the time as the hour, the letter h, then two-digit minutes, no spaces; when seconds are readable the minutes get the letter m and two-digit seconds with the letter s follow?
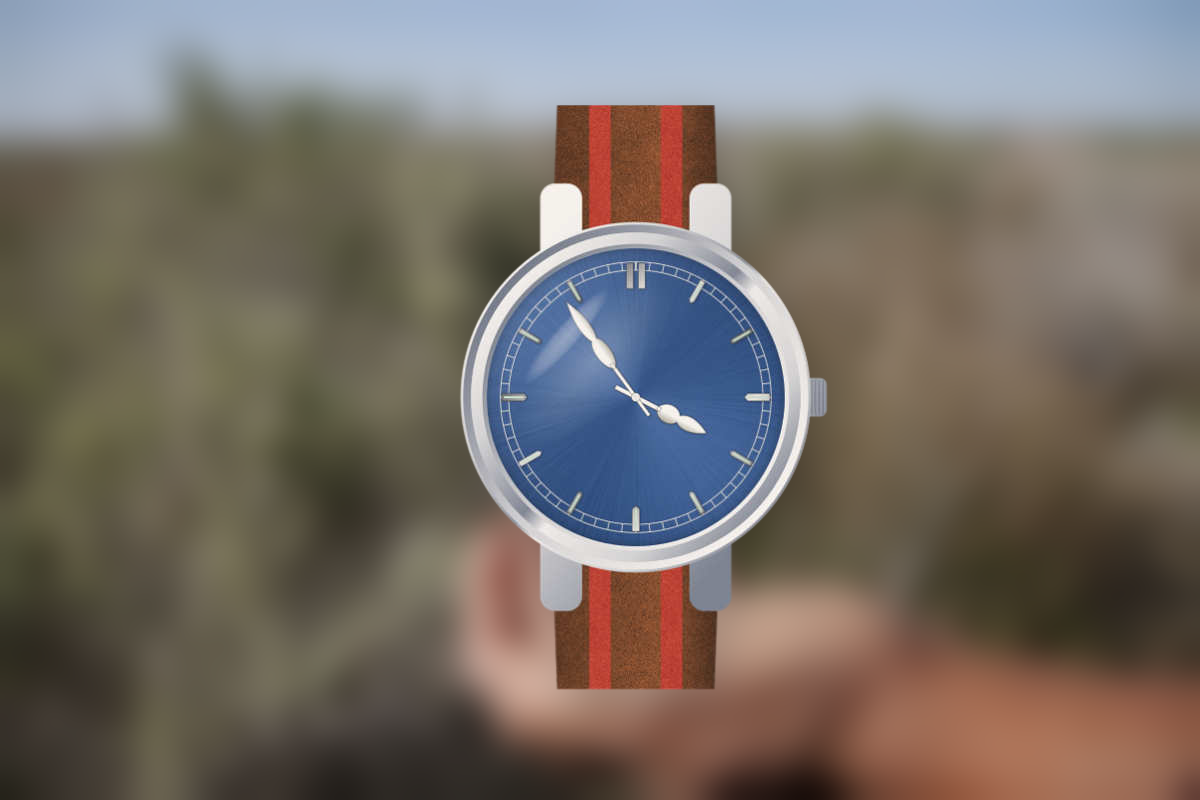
3h54
